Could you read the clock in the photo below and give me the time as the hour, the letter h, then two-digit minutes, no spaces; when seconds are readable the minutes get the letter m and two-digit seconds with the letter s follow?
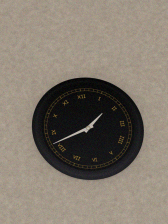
1h42
